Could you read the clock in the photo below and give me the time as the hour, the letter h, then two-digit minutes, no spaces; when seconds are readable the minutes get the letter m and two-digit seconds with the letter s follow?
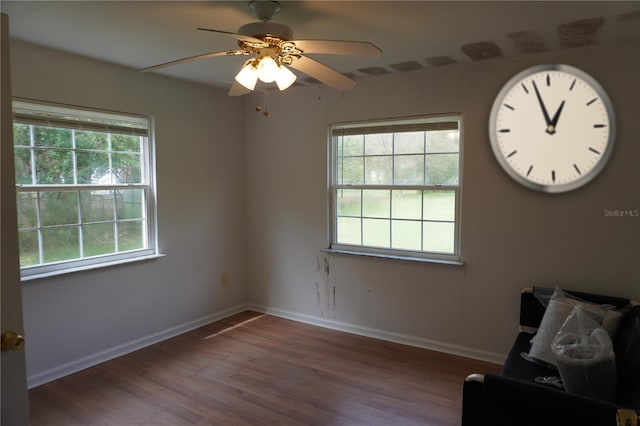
12h57
